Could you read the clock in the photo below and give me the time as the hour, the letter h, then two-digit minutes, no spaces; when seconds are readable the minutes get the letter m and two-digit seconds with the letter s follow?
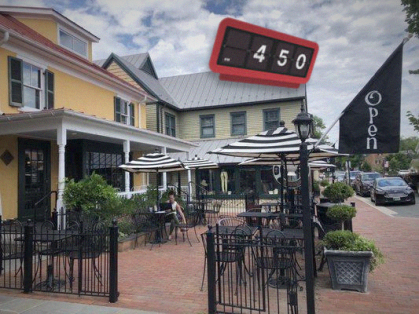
4h50
